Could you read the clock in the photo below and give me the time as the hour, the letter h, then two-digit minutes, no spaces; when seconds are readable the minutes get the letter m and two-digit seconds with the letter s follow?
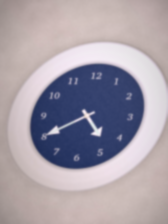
4h40
